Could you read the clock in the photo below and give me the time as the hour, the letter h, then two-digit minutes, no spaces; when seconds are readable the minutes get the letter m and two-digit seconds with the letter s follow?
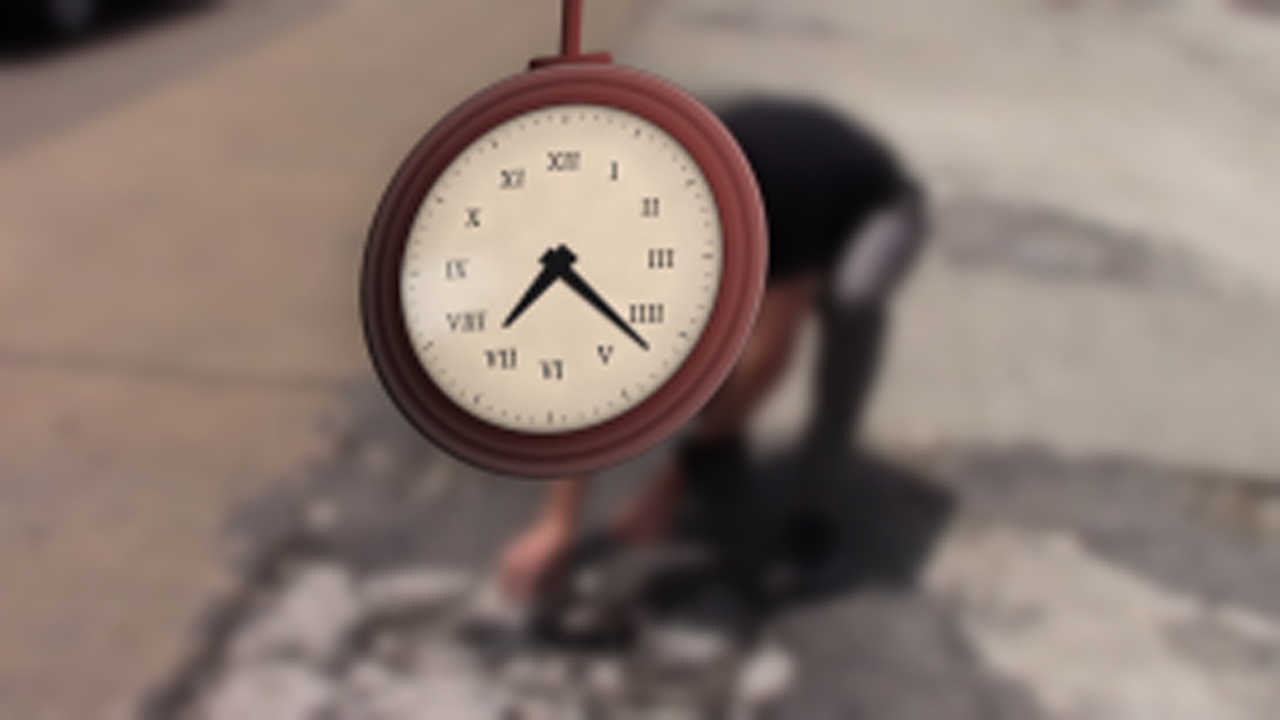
7h22
